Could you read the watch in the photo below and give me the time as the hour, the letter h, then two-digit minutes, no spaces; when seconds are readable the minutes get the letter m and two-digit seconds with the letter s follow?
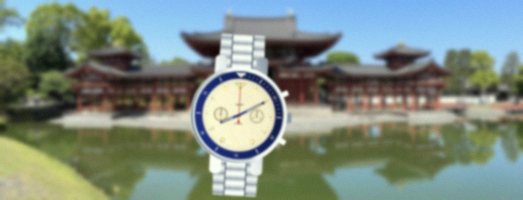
8h10
